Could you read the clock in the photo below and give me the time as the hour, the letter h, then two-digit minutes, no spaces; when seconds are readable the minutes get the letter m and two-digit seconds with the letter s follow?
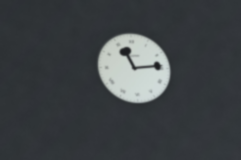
11h14
